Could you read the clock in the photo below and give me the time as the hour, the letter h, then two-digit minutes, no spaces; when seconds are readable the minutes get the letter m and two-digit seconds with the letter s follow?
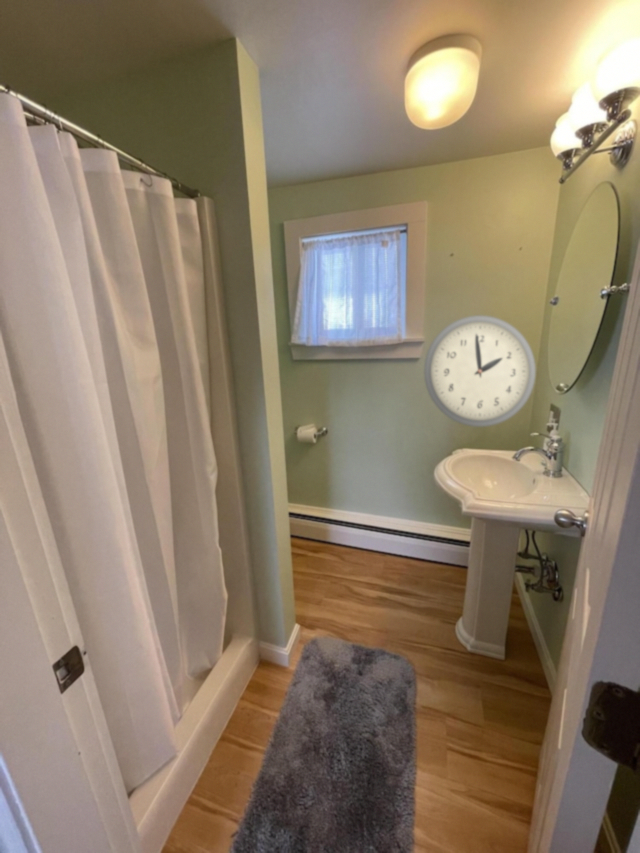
1h59
